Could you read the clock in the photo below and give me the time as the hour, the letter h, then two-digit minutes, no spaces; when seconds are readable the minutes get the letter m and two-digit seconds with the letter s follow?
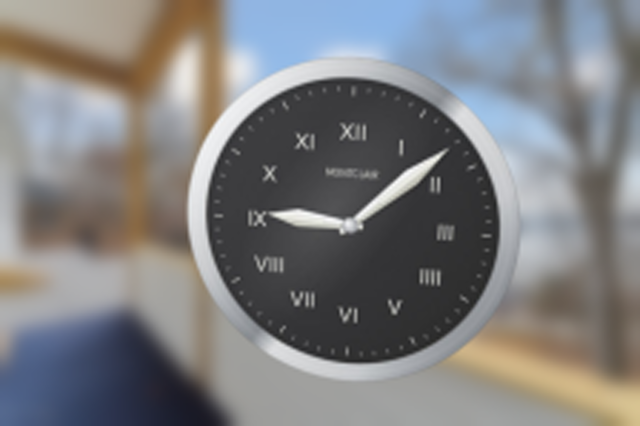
9h08
